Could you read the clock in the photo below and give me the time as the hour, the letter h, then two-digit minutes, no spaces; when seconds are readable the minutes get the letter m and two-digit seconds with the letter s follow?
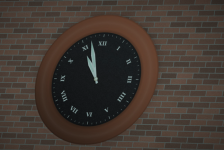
10h57
